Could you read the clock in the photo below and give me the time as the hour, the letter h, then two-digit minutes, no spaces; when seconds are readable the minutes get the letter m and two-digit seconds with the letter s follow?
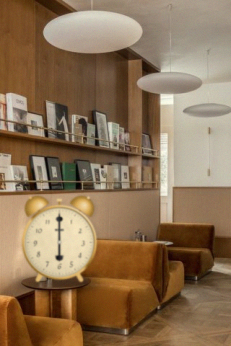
6h00
